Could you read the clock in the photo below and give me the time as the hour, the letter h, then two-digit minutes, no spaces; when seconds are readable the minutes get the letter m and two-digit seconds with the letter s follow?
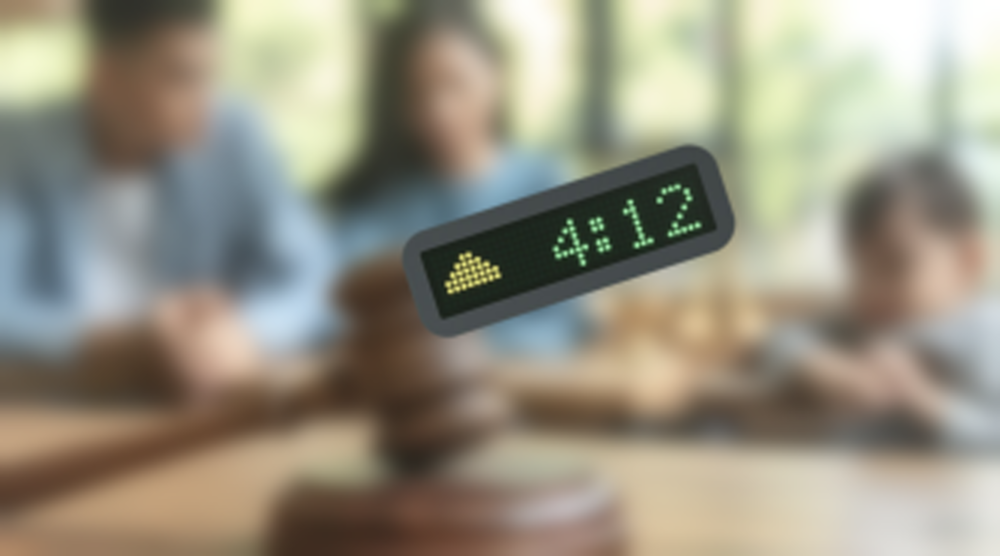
4h12
